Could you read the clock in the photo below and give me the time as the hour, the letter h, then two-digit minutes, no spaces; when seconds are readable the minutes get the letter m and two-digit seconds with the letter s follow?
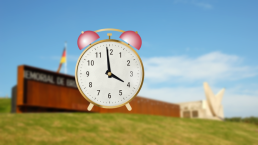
3h59
